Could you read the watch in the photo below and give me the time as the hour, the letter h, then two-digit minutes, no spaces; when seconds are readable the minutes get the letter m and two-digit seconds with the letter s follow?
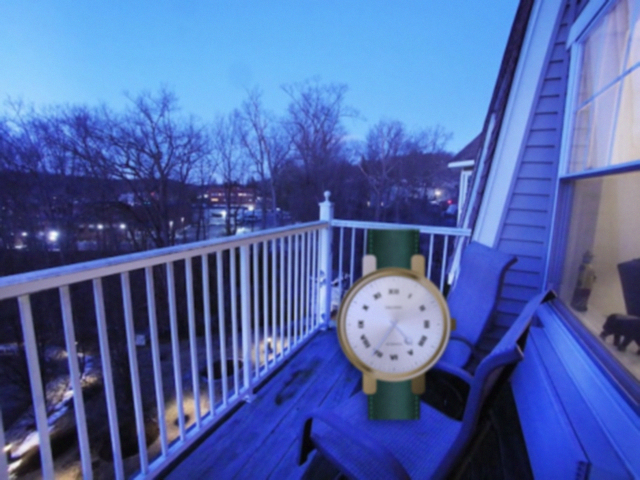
4h36
